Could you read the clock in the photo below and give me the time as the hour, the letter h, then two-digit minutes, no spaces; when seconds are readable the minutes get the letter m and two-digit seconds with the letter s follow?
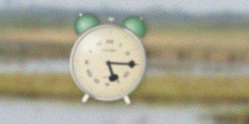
5h15
